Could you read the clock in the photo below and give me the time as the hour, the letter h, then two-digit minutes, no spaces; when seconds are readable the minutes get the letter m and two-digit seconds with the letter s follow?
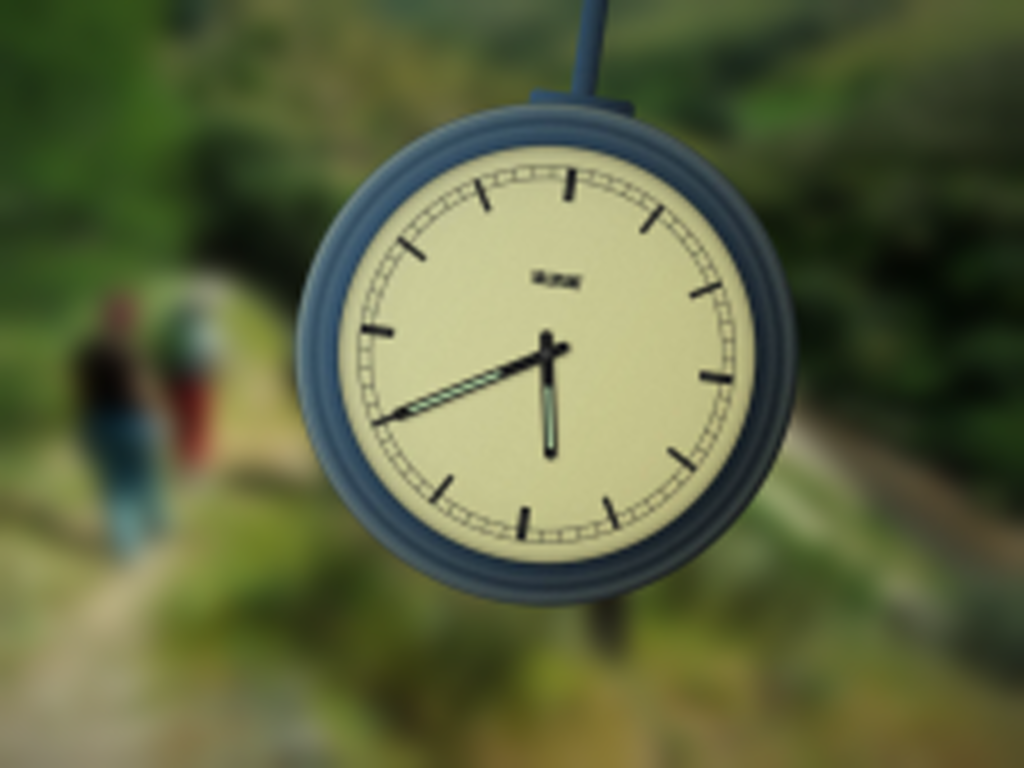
5h40
